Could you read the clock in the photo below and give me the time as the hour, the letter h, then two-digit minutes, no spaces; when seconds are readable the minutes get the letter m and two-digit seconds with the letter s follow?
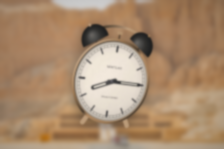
8h15
